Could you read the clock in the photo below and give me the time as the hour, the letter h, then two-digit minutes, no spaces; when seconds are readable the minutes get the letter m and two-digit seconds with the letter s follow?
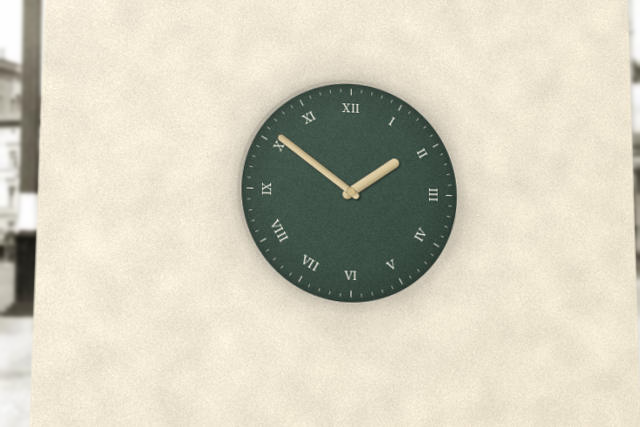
1h51
